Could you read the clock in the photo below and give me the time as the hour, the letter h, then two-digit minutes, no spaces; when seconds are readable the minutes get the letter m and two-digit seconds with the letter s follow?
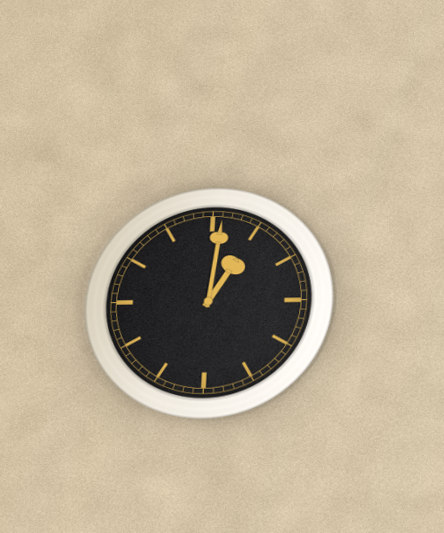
1h01
